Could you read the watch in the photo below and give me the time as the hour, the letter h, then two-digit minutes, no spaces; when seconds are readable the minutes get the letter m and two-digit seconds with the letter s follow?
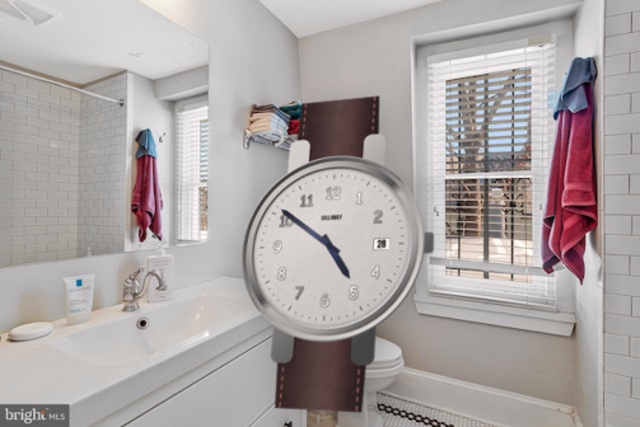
4h51
